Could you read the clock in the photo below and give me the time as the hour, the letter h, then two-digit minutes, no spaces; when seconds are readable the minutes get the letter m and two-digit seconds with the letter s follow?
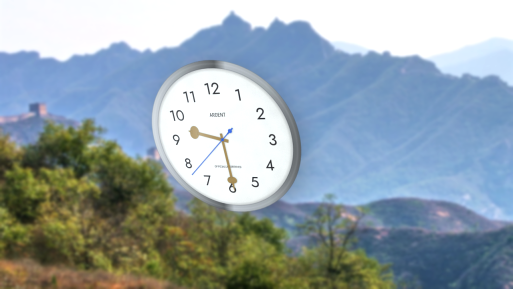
9h29m38s
